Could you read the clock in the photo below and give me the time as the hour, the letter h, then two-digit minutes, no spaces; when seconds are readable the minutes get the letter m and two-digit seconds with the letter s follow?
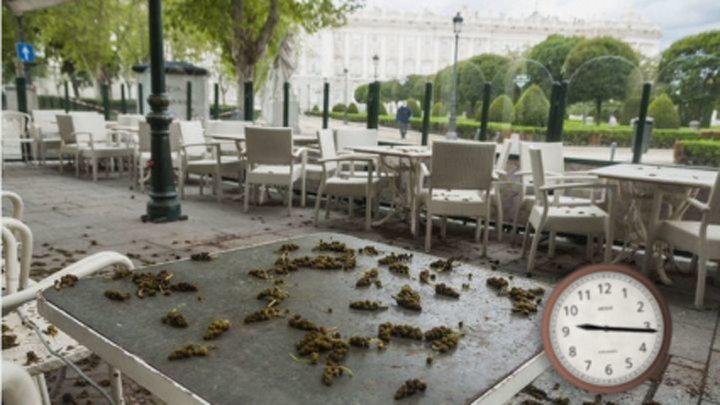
9h16
